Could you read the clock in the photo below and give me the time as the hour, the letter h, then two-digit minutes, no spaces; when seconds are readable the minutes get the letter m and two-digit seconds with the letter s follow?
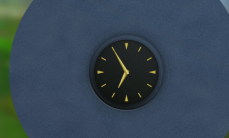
6h55
